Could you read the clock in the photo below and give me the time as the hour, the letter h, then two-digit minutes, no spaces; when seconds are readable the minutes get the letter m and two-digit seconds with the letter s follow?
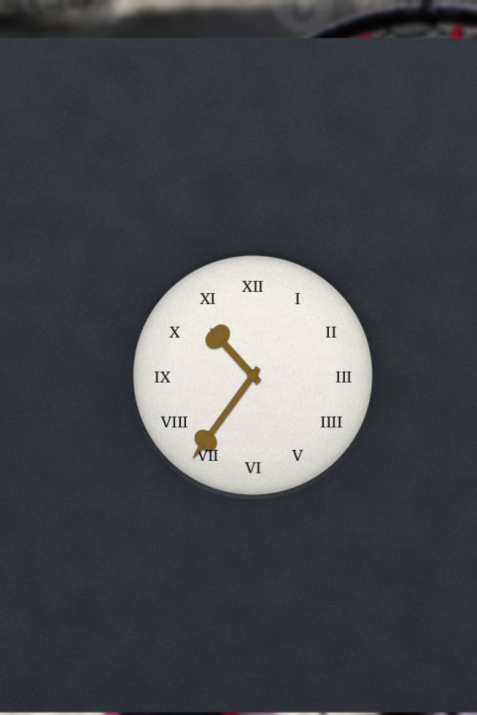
10h36
